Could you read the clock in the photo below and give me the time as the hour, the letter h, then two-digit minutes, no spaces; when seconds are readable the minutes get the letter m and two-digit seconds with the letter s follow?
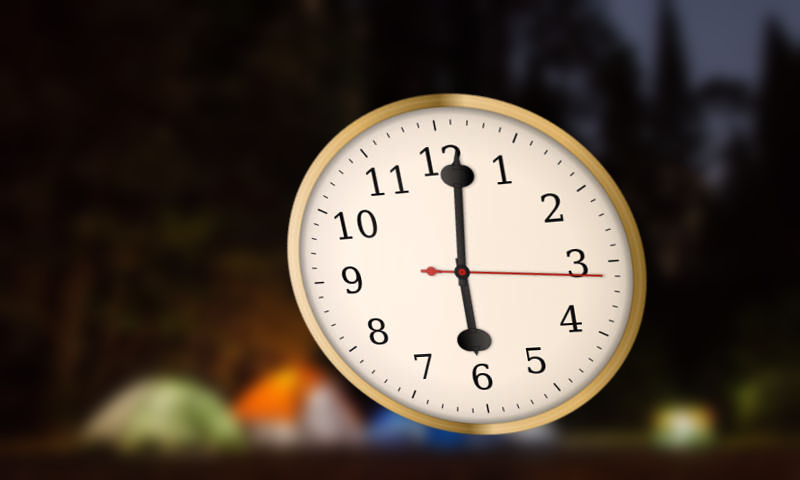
6h01m16s
